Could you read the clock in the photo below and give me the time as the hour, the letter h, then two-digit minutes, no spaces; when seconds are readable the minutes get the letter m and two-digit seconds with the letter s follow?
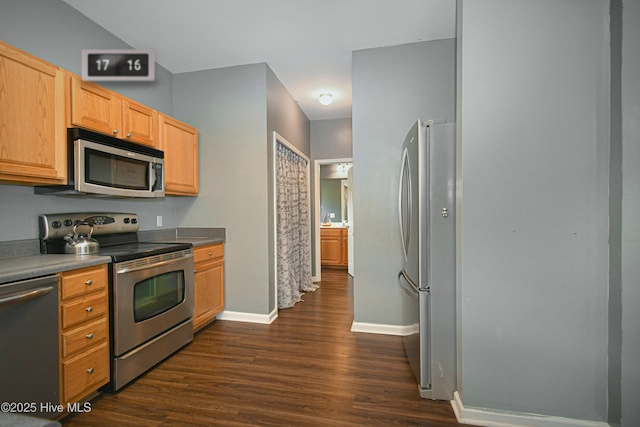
17h16
